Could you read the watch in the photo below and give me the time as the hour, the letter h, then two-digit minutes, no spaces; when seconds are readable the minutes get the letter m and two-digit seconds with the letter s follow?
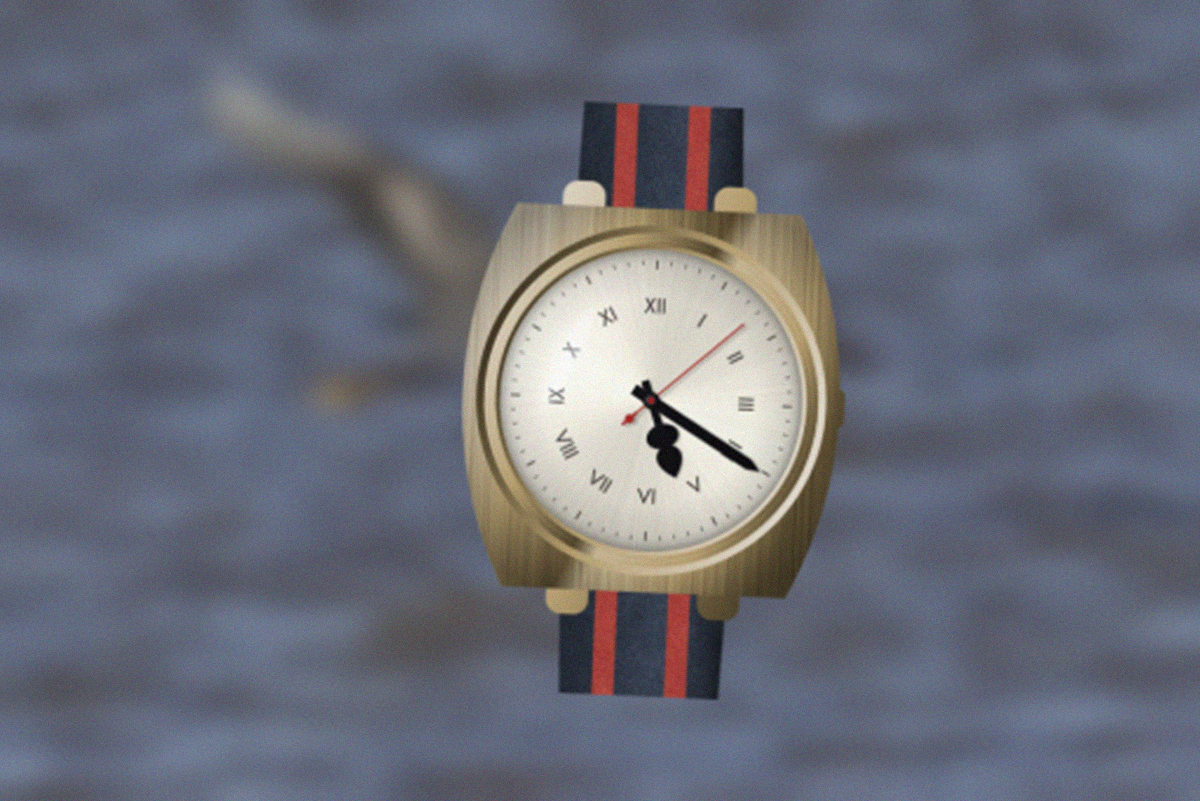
5h20m08s
